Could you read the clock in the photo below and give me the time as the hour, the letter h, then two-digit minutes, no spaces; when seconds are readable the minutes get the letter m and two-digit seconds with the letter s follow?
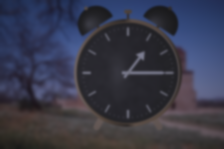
1h15
